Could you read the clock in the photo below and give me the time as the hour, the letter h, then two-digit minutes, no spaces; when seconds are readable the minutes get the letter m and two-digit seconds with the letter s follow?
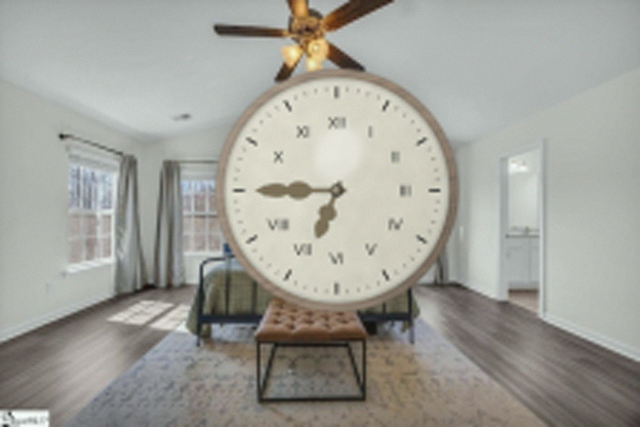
6h45
